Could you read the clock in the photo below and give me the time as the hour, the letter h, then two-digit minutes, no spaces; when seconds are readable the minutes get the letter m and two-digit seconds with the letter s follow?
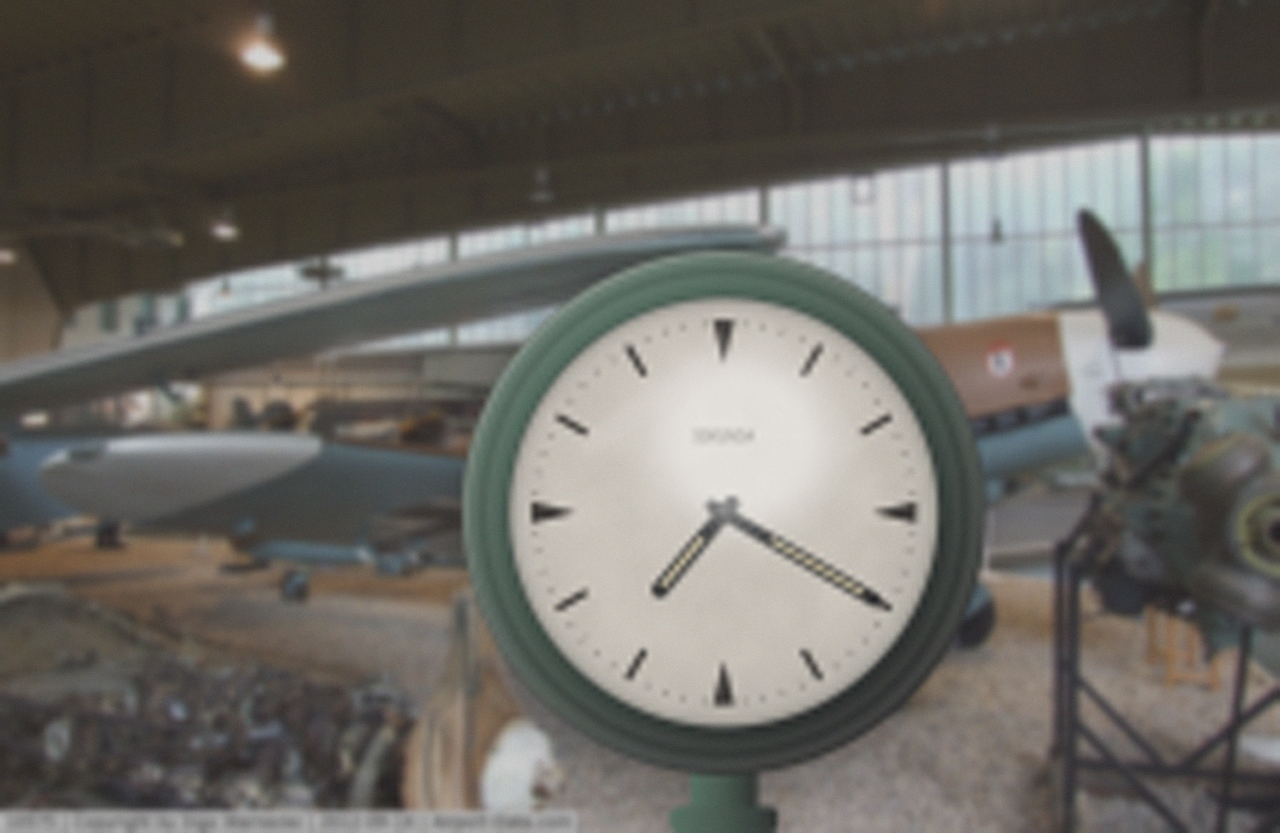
7h20
